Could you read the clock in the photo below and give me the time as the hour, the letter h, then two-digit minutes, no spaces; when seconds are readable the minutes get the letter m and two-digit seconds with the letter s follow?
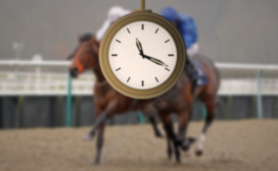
11h19
